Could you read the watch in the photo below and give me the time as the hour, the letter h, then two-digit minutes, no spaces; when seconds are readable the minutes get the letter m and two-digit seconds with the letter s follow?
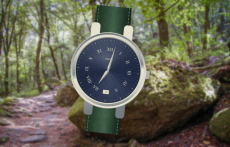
7h02
